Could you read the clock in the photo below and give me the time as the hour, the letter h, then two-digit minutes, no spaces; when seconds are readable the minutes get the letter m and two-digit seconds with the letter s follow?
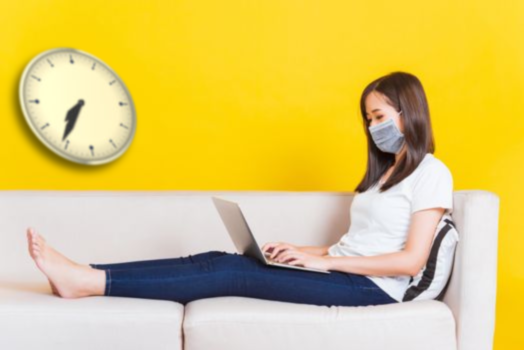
7h36
